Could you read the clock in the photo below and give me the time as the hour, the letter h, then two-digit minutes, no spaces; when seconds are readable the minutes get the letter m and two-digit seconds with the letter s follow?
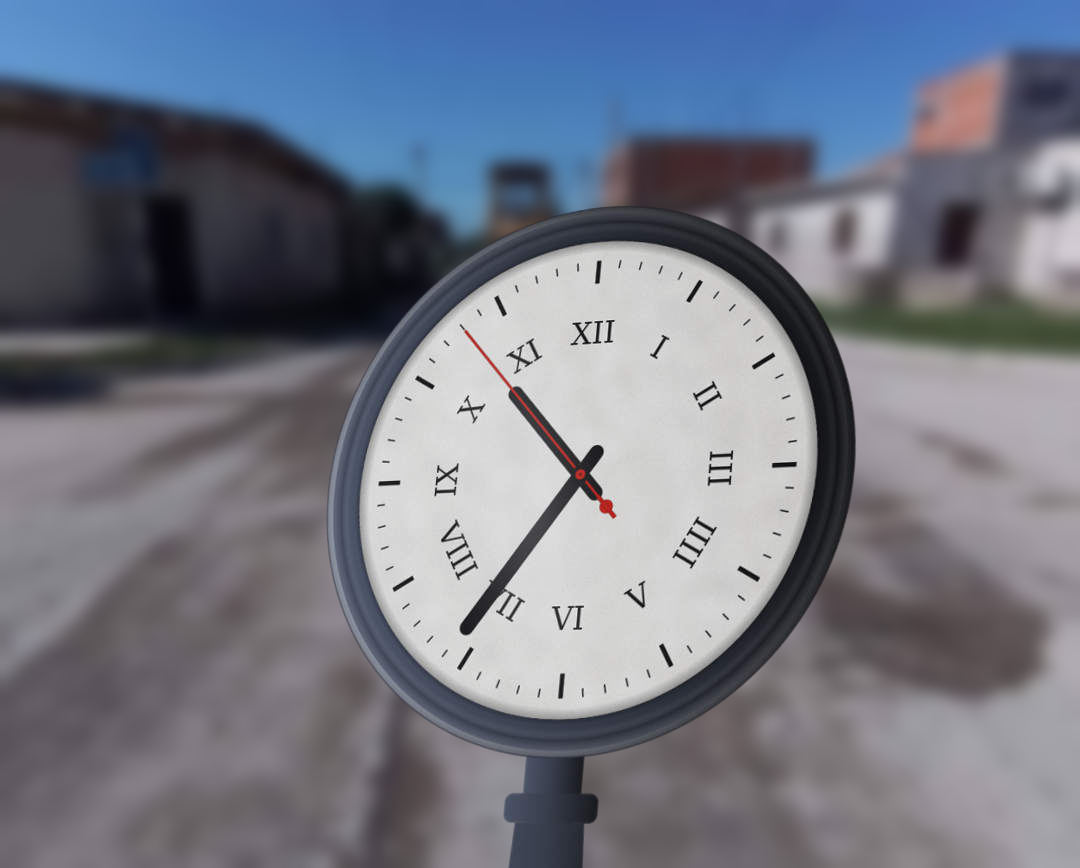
10h35m53s
